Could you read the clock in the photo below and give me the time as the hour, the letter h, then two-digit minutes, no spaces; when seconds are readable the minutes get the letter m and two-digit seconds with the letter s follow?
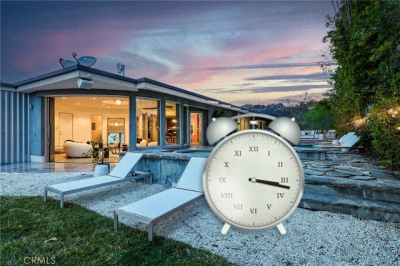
3h17
